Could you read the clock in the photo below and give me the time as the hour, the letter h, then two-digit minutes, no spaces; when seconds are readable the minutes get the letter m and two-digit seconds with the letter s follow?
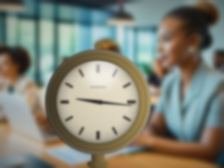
9h16
